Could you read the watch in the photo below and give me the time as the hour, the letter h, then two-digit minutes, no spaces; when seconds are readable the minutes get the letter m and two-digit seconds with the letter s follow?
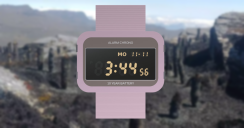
3h44m56s
